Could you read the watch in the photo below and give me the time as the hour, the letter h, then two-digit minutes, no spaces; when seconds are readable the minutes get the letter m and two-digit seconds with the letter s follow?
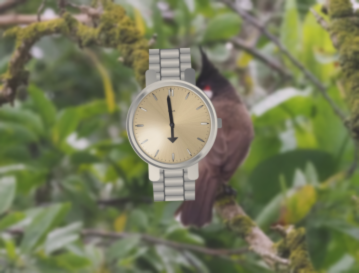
5h59
